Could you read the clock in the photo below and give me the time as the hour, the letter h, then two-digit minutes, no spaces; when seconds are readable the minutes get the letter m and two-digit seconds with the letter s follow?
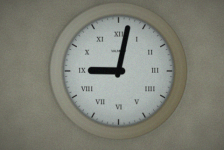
9h02
